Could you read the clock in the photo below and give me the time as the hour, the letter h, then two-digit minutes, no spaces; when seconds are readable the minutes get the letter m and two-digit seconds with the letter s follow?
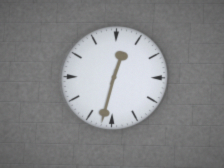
12h32
